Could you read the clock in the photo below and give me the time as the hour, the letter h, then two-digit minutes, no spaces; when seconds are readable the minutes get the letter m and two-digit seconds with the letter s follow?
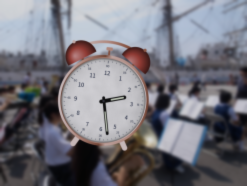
2h28
